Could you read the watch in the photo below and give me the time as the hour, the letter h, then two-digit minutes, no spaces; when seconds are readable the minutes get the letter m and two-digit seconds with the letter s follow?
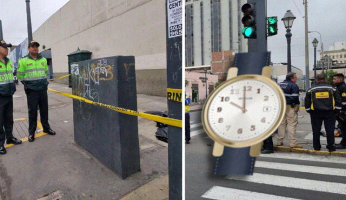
9h59
